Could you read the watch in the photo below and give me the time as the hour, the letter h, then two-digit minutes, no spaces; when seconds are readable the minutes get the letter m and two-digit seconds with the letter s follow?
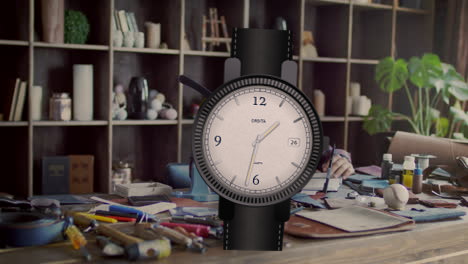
1h32
